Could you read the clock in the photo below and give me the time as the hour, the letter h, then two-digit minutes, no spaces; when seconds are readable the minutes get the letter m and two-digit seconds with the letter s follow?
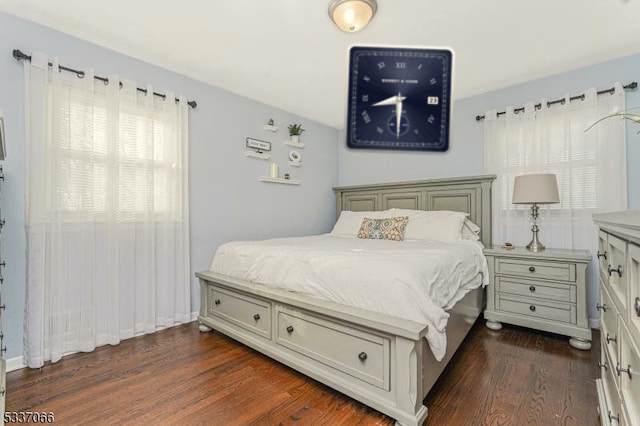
8h30
